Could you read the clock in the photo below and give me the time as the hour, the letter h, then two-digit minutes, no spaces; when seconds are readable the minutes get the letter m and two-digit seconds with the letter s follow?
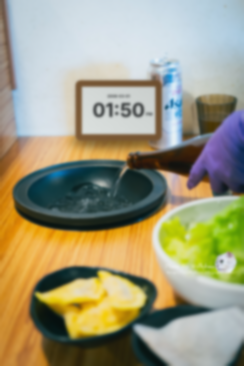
1h50
